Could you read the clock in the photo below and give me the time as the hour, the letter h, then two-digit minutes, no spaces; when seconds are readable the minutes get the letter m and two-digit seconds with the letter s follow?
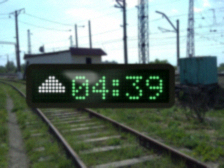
4h39
